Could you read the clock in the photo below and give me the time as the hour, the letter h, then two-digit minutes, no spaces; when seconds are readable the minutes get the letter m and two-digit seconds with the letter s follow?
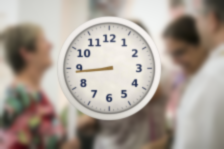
8h44
